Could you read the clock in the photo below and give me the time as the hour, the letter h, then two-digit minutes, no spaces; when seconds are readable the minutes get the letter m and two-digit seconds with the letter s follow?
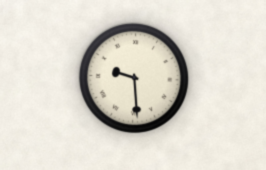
9h29
